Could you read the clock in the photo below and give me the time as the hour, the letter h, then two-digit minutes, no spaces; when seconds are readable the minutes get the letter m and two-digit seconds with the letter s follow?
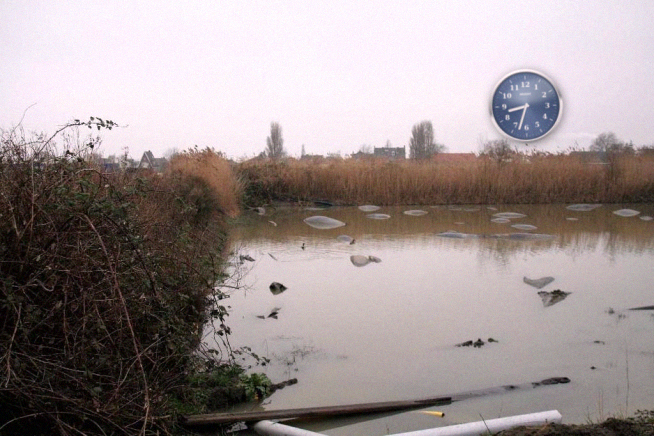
8h33
